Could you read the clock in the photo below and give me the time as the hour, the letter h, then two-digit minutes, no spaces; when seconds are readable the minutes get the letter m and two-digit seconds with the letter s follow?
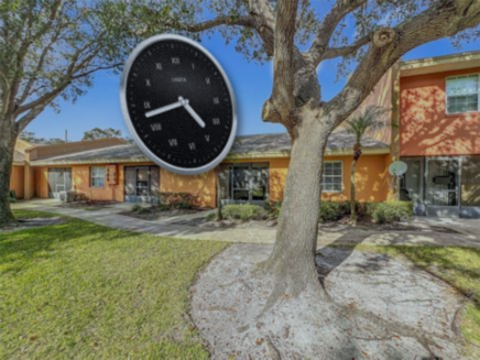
4h43
